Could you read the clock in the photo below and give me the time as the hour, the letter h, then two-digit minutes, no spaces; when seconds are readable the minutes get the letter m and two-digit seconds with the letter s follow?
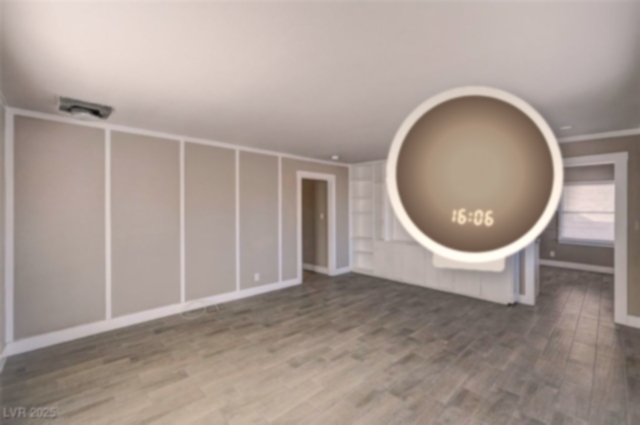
16h06
